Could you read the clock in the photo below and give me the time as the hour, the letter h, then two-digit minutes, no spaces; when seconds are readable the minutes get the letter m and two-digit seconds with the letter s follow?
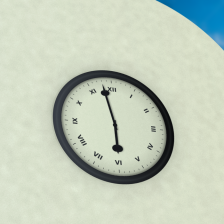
5h58
